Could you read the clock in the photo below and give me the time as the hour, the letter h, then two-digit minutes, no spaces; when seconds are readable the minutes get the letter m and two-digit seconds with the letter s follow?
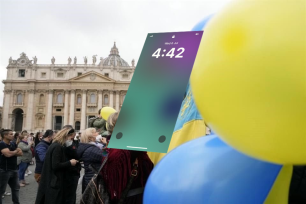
4h42
